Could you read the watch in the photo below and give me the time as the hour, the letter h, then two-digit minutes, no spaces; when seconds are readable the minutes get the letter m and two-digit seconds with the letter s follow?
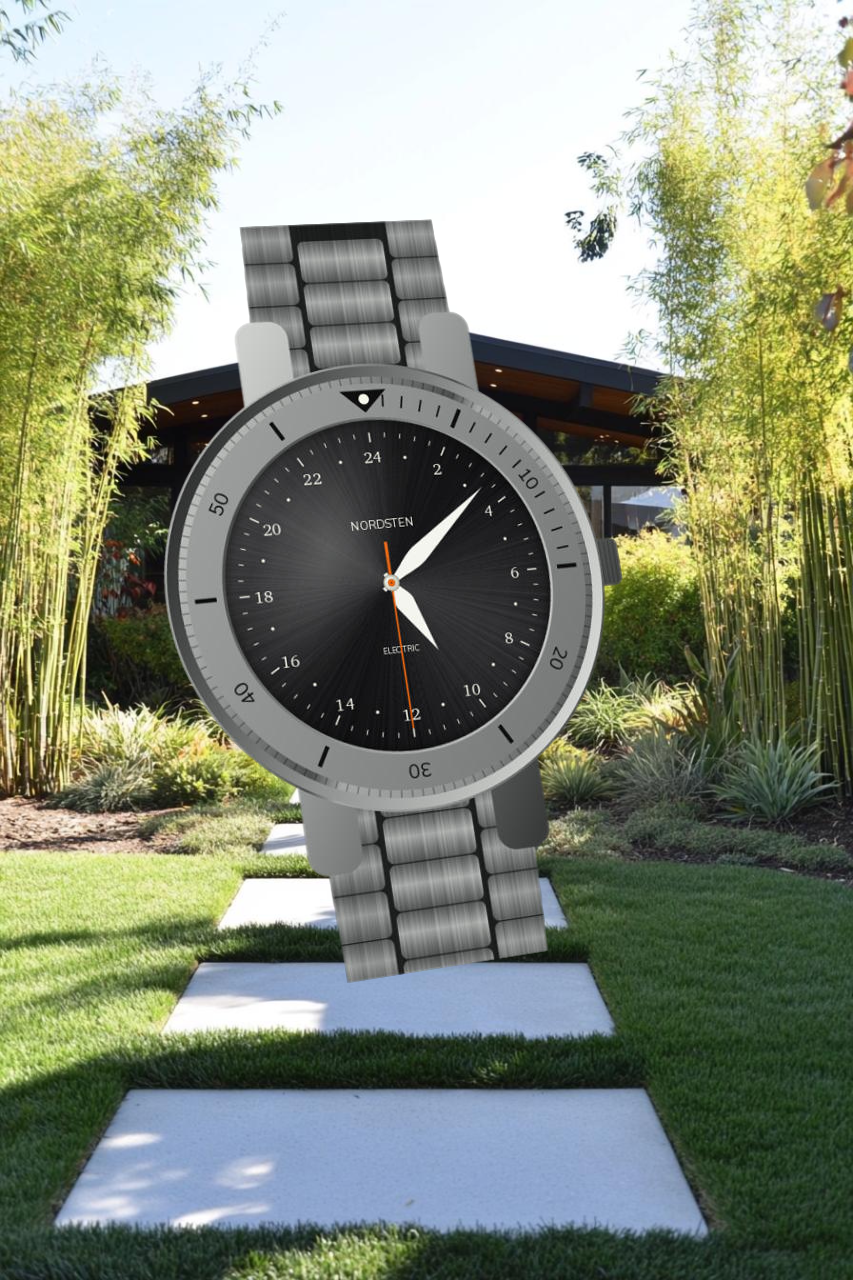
10h08m30s
